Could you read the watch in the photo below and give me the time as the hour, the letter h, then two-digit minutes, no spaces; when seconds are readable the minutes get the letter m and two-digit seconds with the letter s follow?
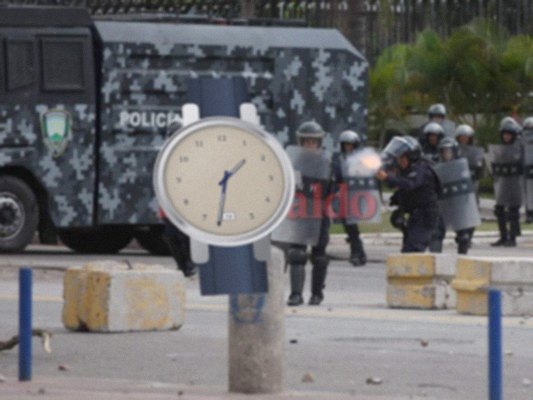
1h32
